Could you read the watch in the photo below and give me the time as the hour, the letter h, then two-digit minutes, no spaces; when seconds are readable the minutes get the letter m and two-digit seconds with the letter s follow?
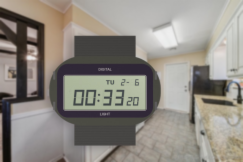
0h33m20s
